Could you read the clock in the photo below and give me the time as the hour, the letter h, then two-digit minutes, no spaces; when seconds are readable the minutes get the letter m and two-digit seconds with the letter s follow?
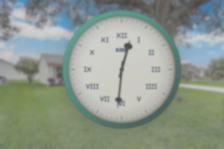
12h31
